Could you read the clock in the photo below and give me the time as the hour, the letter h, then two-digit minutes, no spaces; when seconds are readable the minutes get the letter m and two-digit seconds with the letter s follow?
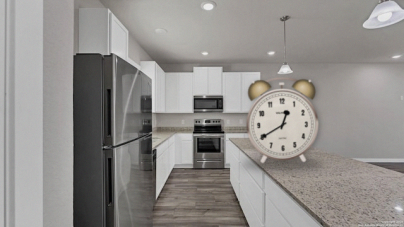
12h40
